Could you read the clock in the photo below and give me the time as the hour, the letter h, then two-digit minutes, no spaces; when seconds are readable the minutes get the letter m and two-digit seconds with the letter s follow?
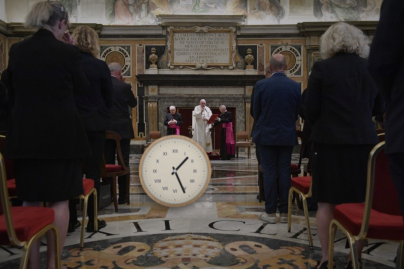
1h26
